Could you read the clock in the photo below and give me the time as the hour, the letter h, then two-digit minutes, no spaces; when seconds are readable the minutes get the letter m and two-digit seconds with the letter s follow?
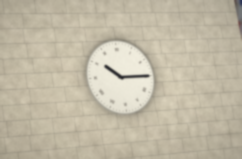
10h15
